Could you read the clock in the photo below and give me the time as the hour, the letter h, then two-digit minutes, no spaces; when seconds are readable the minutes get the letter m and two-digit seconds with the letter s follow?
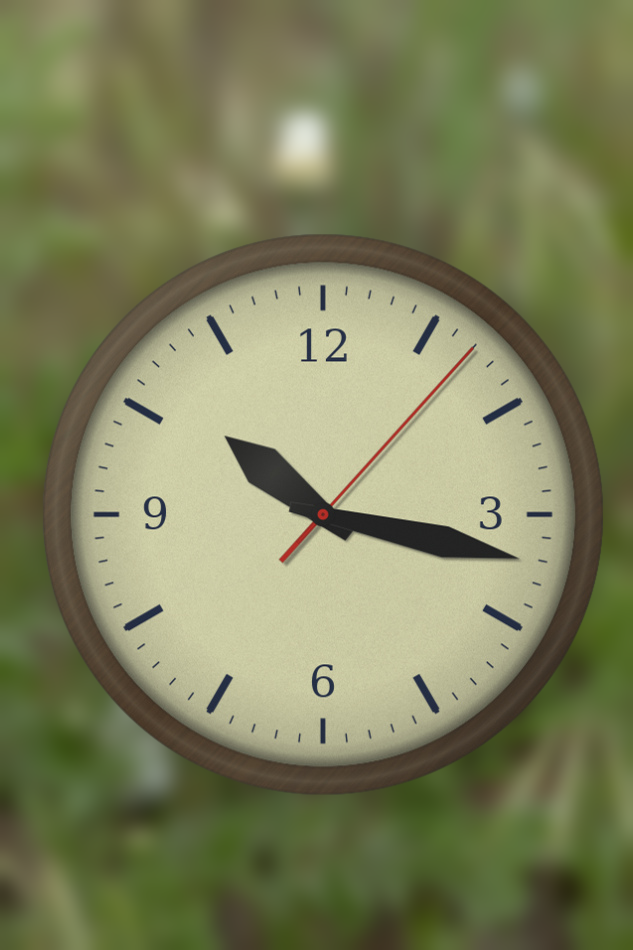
10h17m07s
